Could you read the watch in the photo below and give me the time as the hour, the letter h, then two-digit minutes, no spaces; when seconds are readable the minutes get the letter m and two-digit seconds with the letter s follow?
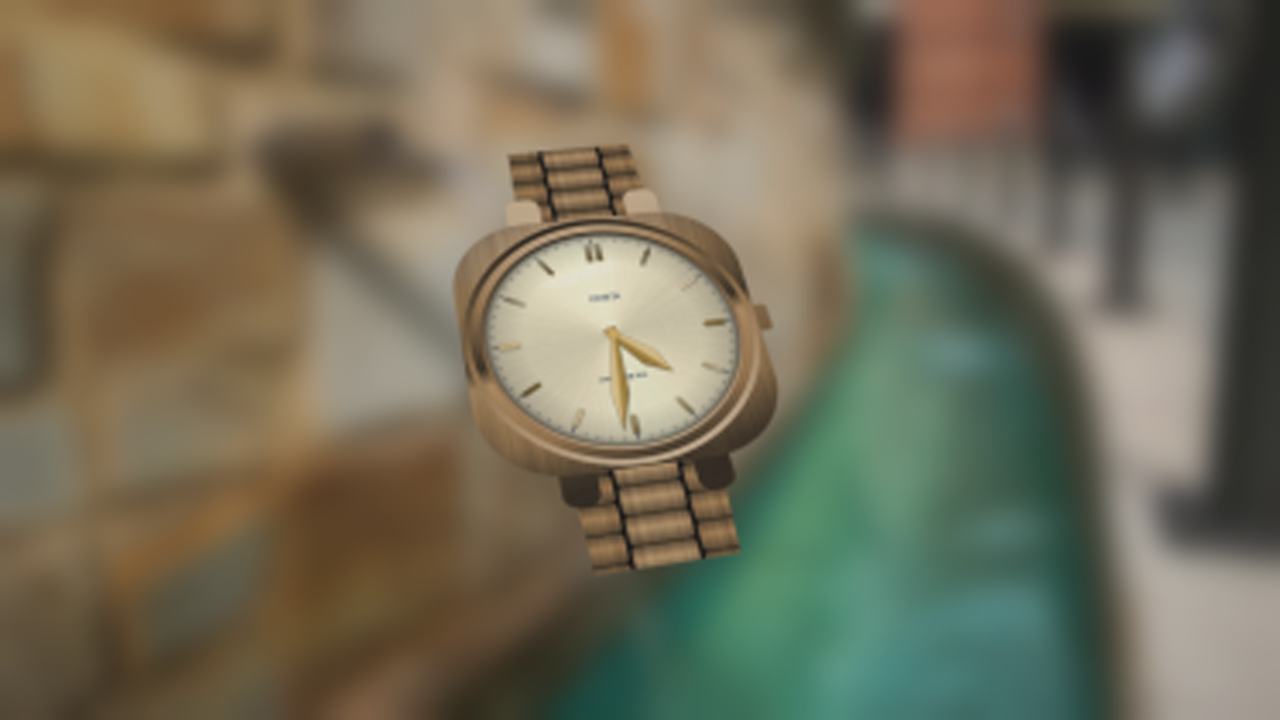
4h31
